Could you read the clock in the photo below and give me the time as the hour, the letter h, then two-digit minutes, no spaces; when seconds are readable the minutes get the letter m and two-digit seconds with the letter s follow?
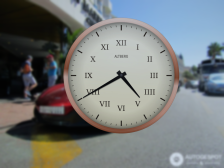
4h40
